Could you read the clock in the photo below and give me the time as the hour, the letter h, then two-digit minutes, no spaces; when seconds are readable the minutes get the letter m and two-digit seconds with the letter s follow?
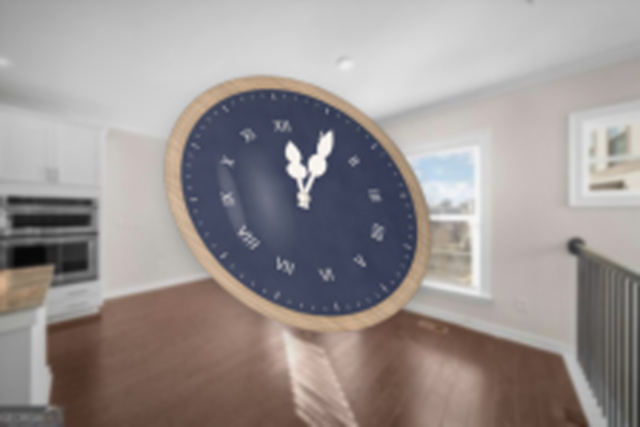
12h06
